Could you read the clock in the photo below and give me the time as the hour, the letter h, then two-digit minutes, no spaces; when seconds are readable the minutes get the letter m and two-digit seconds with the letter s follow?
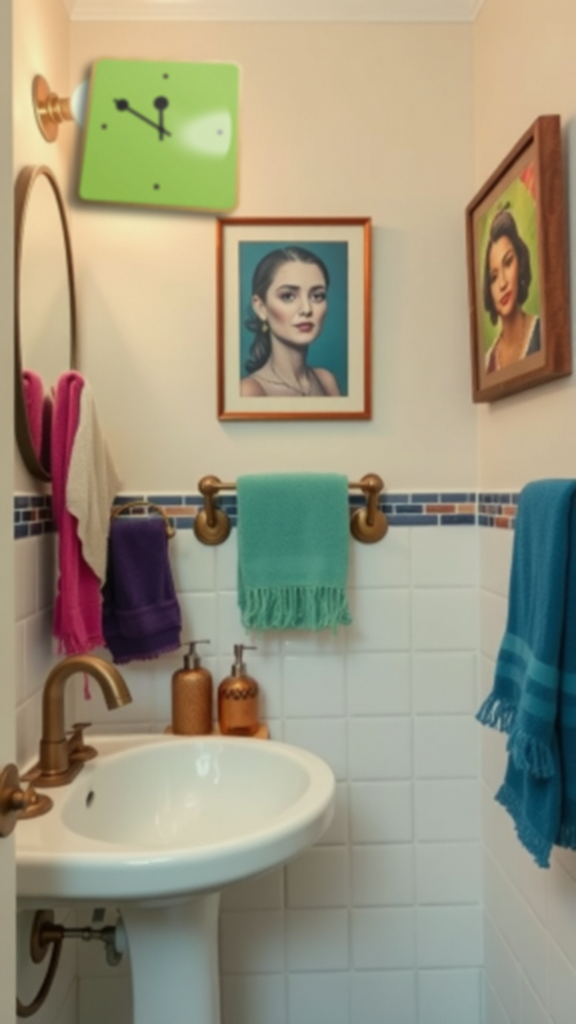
11h50
